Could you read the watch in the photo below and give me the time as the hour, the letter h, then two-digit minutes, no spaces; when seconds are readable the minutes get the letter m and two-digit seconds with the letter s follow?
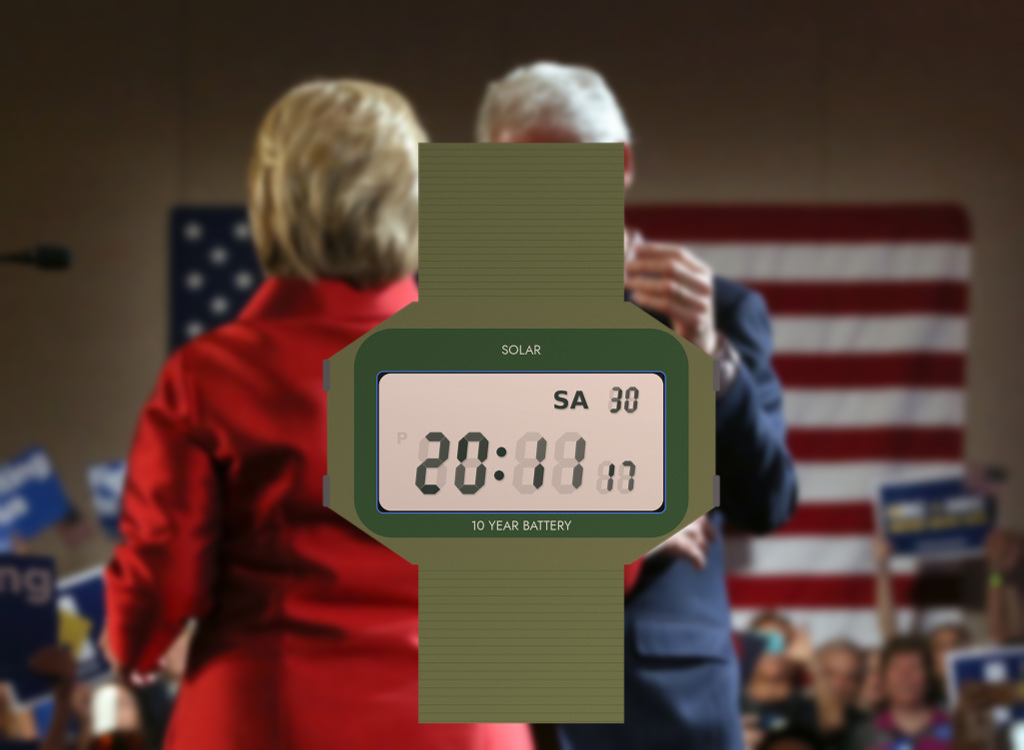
20h11m17s
